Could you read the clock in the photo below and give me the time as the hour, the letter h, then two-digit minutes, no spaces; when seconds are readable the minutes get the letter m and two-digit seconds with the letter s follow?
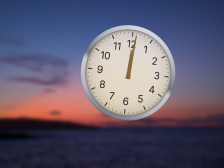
12h01
